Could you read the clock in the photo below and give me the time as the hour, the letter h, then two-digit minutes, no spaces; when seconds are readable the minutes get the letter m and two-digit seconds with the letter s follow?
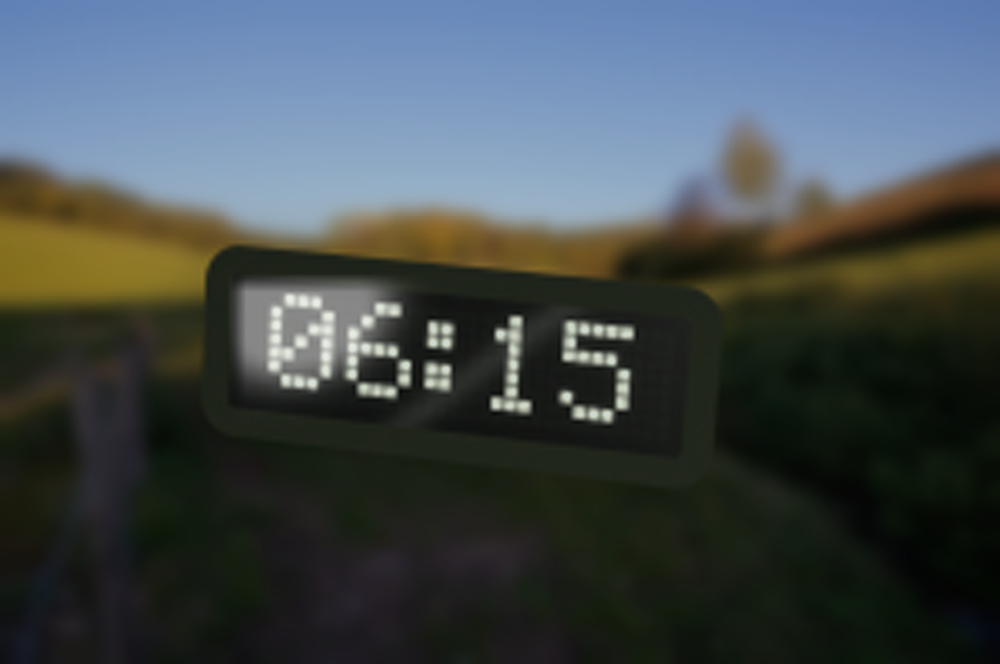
6h15
